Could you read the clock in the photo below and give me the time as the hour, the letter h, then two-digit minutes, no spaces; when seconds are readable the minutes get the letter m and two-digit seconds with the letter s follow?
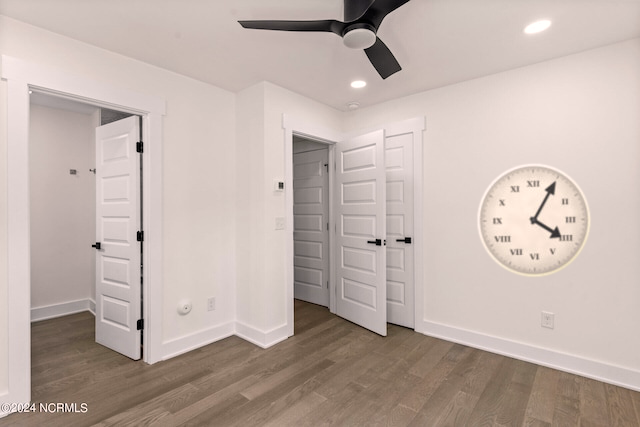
4h05
